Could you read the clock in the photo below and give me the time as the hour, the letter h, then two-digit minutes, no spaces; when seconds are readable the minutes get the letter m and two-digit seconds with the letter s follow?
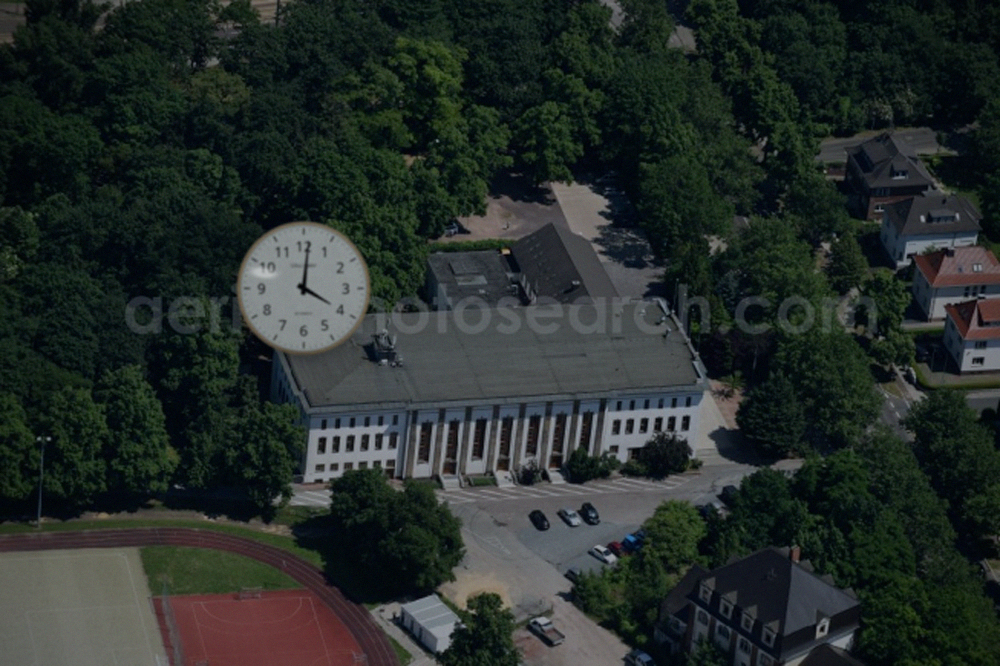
4h01
